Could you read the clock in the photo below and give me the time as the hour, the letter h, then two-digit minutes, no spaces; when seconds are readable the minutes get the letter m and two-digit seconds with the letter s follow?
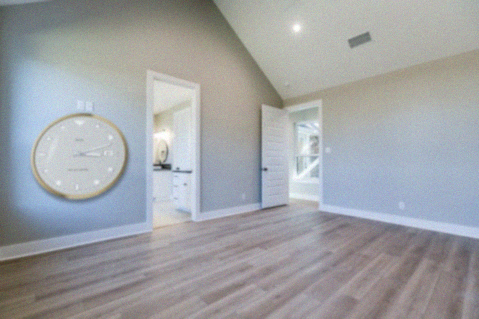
3h12
